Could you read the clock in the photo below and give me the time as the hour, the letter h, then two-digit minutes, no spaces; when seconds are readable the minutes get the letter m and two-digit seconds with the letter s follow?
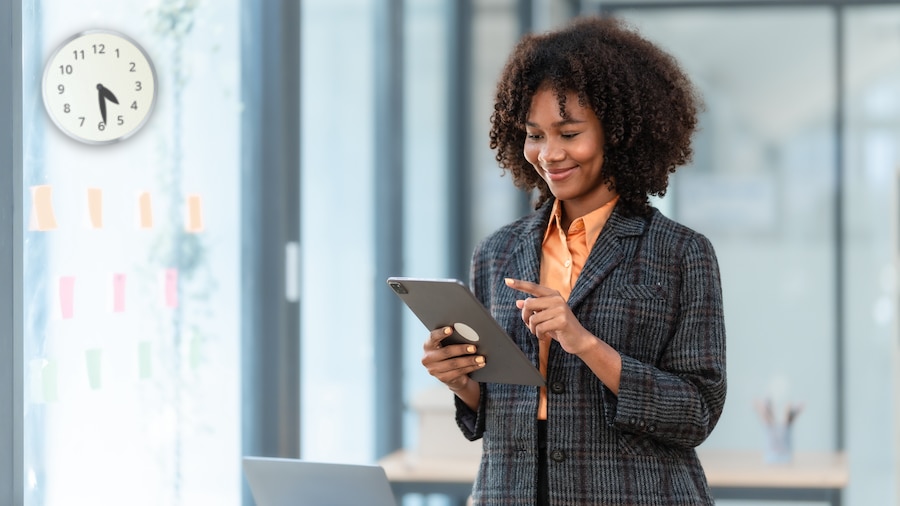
4h29
